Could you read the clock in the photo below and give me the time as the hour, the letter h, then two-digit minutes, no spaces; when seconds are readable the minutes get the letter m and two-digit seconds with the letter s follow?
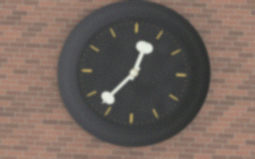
12h37
